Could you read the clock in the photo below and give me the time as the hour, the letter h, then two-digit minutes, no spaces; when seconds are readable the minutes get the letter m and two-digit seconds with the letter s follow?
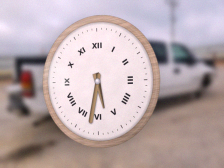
5h32
